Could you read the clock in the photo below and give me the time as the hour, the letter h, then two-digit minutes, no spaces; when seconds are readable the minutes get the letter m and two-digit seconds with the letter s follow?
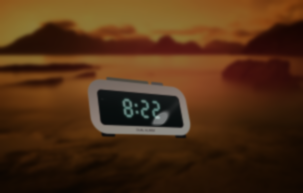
8h22
